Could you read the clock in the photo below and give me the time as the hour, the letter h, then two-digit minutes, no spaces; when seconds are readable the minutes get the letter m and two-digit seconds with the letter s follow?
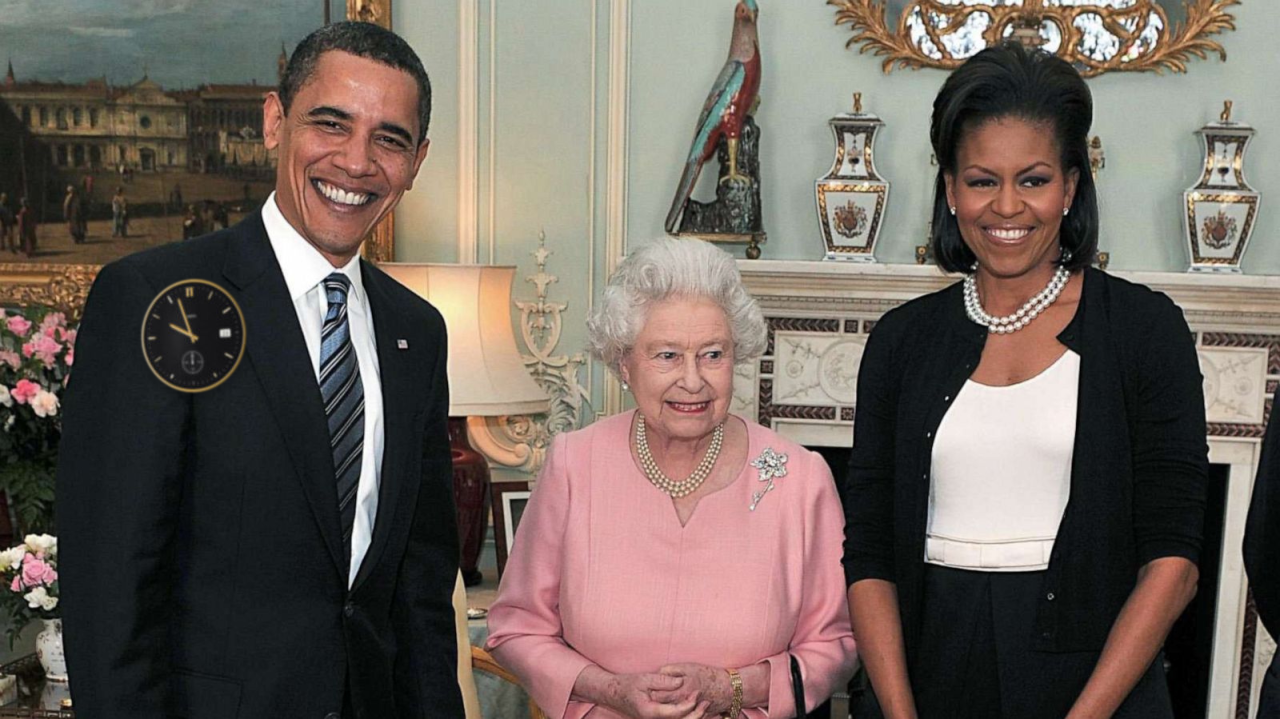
9h57
